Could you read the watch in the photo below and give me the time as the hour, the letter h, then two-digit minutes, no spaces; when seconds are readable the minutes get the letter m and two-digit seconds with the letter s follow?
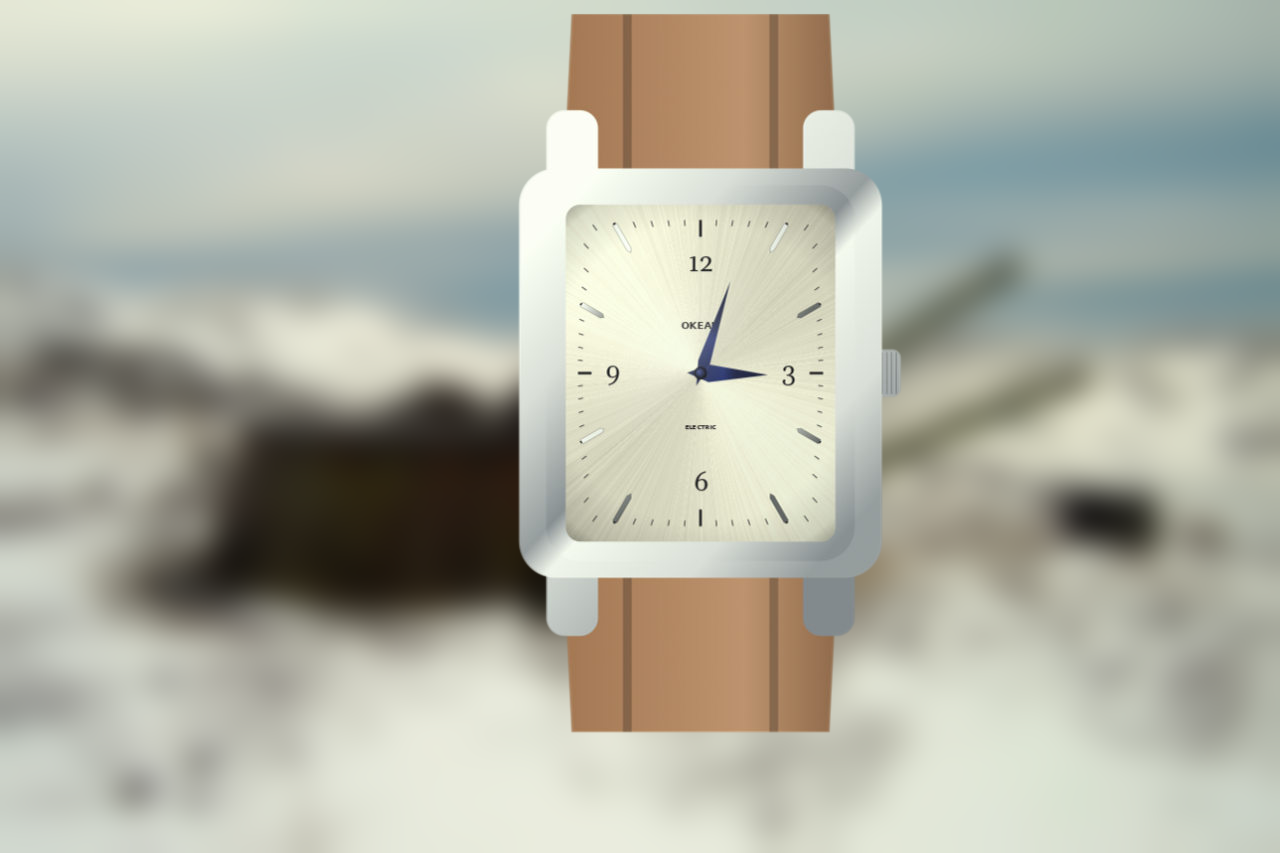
3h03
